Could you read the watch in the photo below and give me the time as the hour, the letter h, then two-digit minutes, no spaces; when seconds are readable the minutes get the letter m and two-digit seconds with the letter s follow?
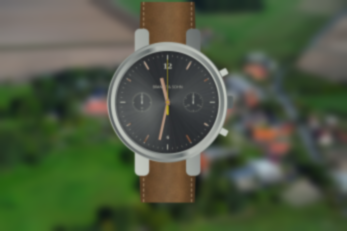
11h32
